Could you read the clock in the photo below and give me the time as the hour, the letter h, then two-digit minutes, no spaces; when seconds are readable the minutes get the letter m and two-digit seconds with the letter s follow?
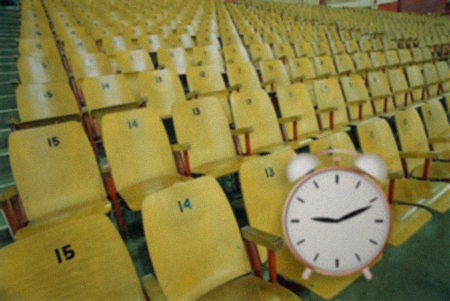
9h11
